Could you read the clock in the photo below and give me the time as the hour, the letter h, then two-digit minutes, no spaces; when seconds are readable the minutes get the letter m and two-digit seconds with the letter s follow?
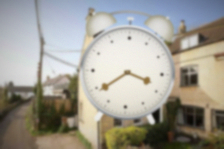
3h39
